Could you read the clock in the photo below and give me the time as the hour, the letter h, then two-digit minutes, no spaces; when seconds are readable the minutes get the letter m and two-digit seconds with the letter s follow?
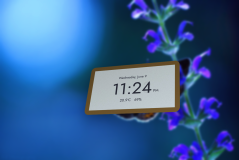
11h24
